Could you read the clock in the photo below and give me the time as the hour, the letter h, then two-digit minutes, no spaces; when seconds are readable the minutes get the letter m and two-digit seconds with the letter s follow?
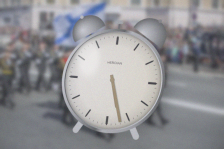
5h27
